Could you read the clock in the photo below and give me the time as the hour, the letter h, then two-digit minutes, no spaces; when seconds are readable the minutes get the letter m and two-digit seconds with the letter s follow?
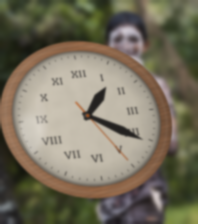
1h20m25s
